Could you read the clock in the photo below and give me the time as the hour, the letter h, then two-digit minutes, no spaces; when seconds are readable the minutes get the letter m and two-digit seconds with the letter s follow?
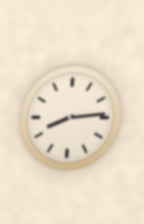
8h14
